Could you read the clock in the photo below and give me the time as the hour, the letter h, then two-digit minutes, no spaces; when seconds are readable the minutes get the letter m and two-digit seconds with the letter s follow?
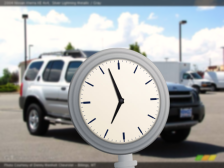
6h57
